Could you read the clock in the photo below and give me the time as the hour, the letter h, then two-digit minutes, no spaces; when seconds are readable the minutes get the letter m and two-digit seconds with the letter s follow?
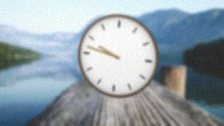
9h47
